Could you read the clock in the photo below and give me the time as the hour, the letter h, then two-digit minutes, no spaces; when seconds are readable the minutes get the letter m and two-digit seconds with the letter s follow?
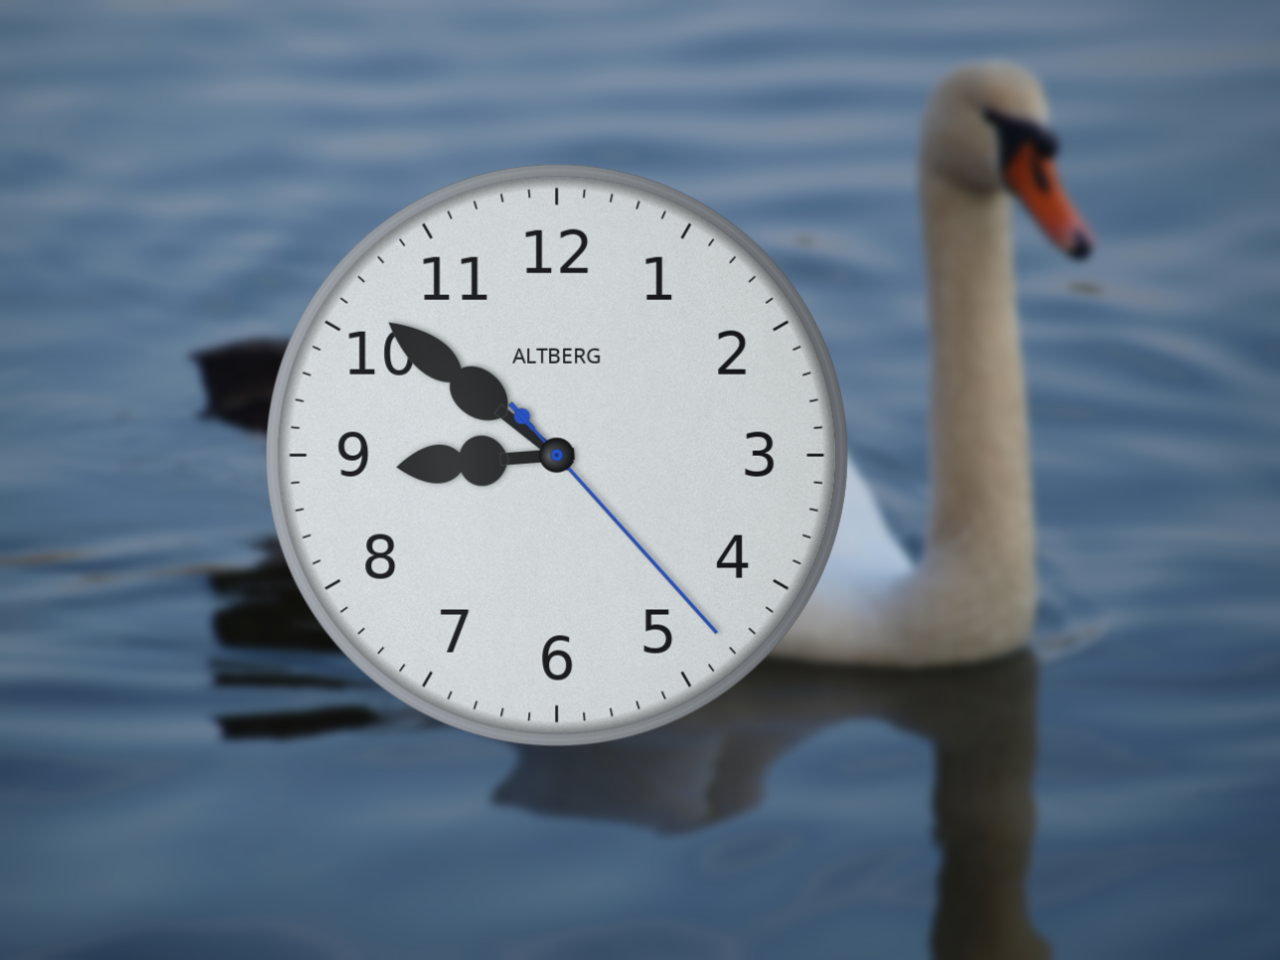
8h51m23s
